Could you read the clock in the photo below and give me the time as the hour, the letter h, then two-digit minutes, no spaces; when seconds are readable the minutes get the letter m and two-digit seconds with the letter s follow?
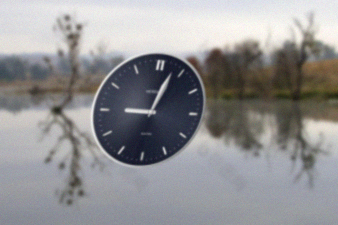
9h03
